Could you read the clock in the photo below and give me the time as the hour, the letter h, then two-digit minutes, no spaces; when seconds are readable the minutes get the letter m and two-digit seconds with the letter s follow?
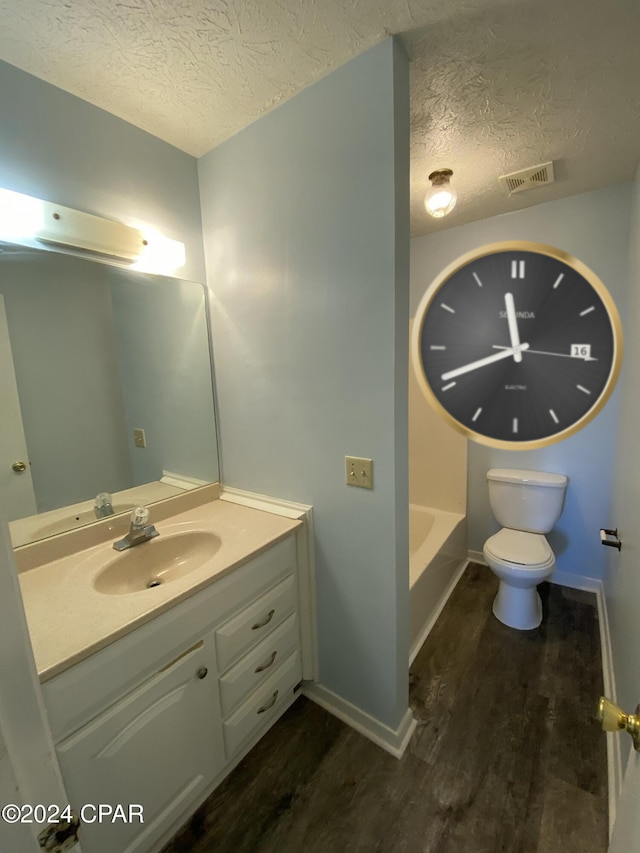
11h41m16s
